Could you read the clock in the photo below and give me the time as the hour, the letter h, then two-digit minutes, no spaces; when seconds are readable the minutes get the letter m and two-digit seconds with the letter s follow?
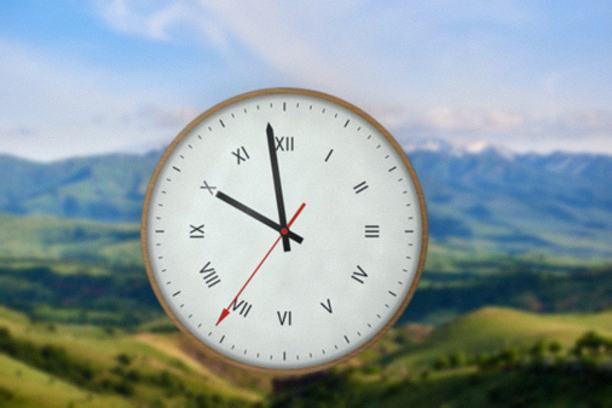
9h58m36s
